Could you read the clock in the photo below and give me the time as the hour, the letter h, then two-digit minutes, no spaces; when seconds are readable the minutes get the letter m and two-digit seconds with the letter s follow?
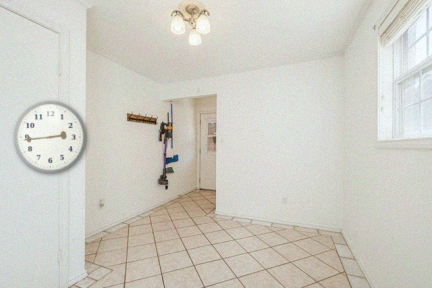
2h44
